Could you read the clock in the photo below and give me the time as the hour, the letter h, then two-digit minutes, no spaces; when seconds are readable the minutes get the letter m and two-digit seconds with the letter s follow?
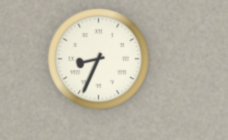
8h34
